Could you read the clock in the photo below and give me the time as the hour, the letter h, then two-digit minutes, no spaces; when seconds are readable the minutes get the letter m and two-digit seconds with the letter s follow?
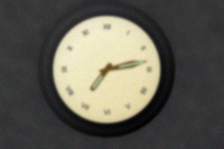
7h13
